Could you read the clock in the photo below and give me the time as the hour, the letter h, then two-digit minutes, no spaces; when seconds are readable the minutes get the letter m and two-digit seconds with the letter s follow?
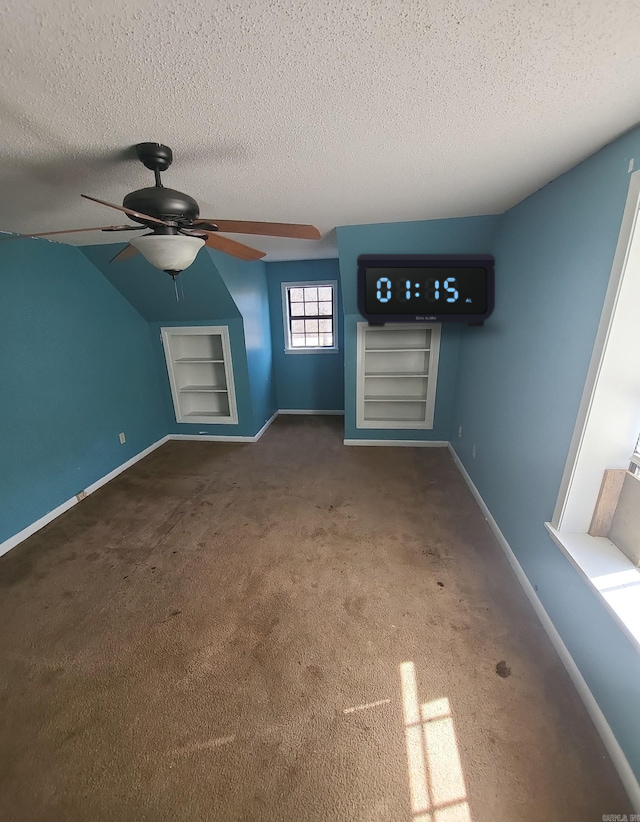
1h15
